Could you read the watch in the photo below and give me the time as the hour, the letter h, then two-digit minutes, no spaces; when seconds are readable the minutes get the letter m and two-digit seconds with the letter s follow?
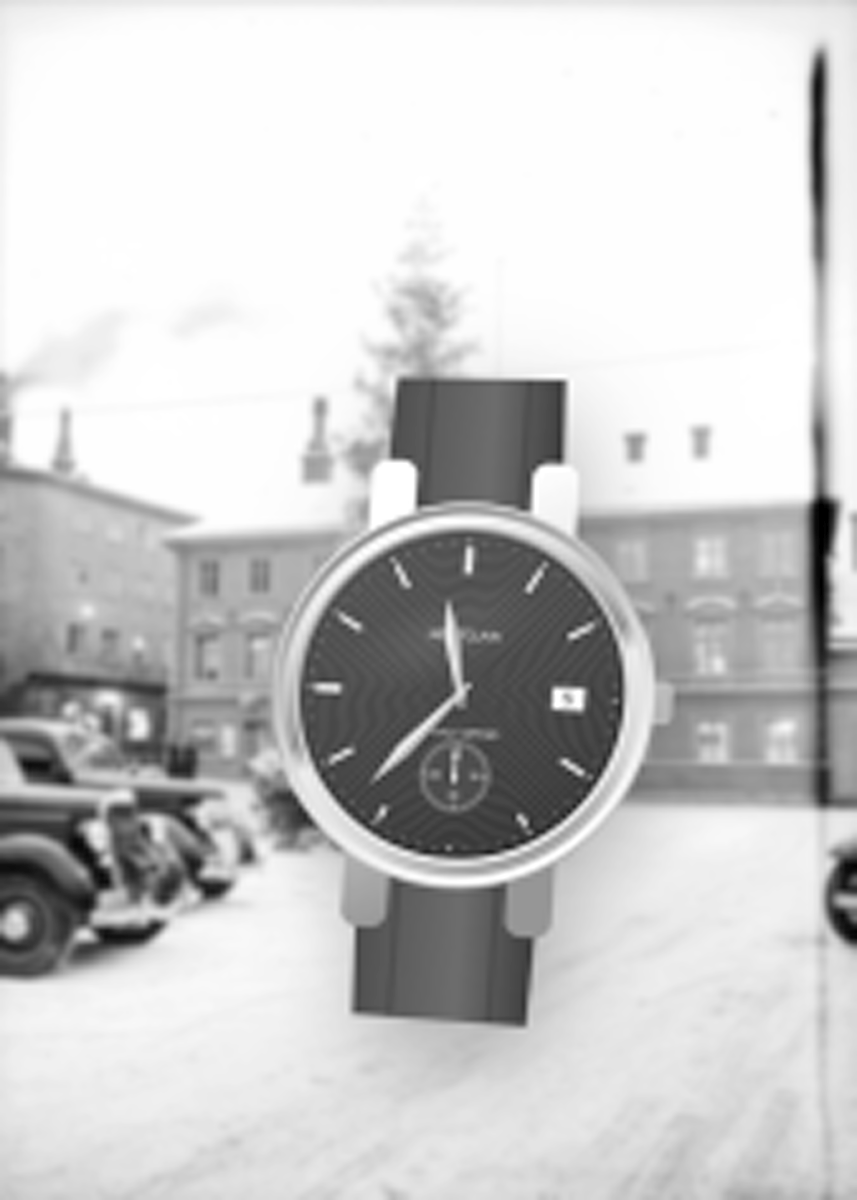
11h37
